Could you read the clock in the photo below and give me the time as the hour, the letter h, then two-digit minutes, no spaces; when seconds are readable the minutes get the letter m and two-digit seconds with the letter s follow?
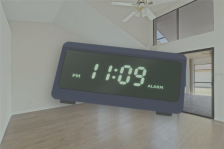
11h09
